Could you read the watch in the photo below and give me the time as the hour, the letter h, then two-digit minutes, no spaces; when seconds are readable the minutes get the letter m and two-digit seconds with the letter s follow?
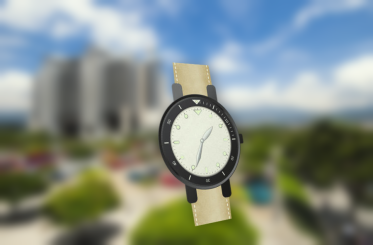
1h34
